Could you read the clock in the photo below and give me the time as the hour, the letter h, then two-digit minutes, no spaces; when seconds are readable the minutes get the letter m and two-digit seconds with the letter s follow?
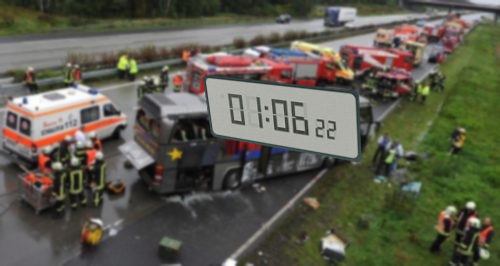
1h06m22s
